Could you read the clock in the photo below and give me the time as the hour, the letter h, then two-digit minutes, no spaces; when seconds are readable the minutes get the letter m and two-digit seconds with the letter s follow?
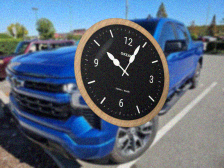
10h04
